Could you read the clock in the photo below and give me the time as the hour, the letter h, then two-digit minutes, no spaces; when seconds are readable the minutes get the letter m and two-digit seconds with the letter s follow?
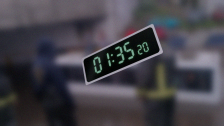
1h35m20s
